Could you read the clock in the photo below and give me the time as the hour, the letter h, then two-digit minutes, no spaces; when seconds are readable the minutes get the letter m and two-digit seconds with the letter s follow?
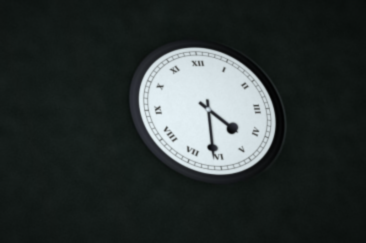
4h31
